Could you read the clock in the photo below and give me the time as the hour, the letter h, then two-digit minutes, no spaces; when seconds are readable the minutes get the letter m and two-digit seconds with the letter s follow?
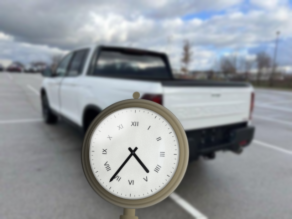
4h36
